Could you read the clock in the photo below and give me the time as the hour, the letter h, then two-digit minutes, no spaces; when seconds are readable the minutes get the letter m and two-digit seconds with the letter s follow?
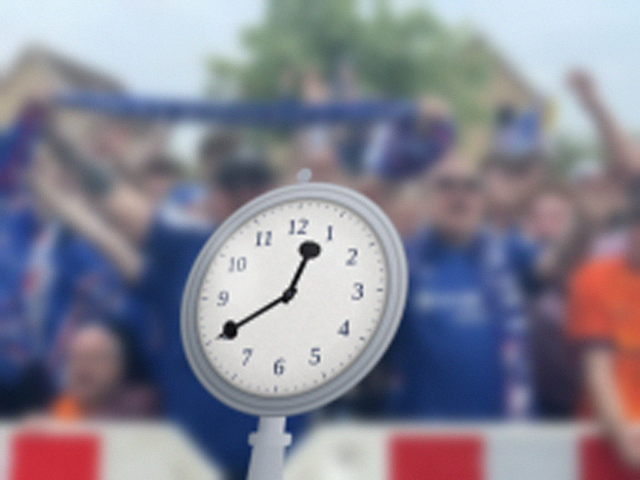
12h40
